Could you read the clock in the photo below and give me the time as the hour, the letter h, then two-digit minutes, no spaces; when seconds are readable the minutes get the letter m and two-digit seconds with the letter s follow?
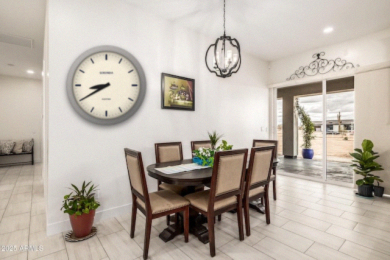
8h40
